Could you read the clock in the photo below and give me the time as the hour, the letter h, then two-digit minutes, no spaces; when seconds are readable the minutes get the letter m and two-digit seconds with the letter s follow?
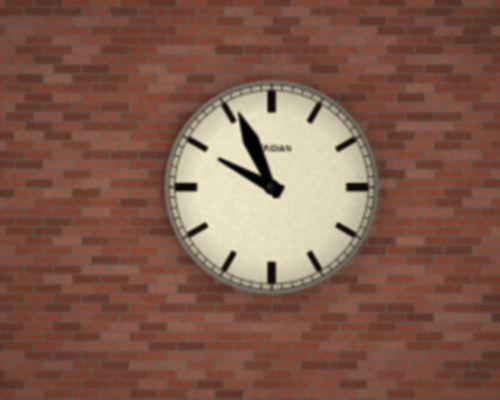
9h56
